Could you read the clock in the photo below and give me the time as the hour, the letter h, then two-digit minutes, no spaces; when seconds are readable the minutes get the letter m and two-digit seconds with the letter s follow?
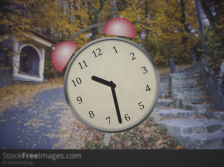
10h32
